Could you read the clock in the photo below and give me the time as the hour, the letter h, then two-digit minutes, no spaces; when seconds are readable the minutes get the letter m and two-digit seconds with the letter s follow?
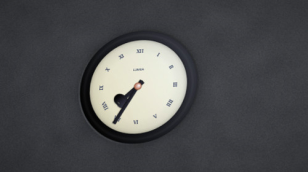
7h35
